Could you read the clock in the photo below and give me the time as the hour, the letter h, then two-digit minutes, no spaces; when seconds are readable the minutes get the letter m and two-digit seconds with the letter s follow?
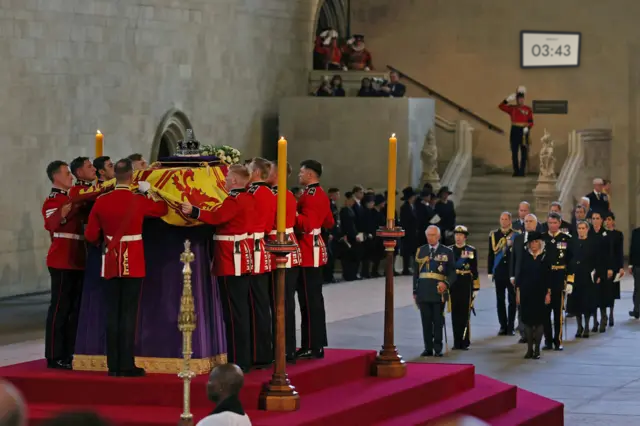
3h43
